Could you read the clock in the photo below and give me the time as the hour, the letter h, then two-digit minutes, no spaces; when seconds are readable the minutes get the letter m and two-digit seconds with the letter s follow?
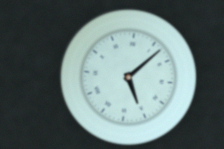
5h07
